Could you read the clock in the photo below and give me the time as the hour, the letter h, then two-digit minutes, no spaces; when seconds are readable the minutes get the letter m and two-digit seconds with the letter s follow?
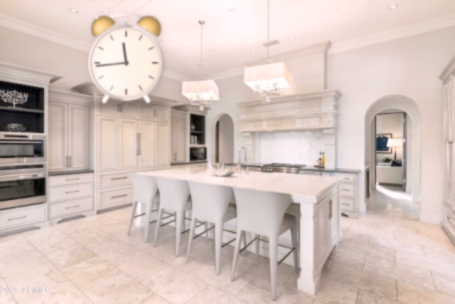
11h44
